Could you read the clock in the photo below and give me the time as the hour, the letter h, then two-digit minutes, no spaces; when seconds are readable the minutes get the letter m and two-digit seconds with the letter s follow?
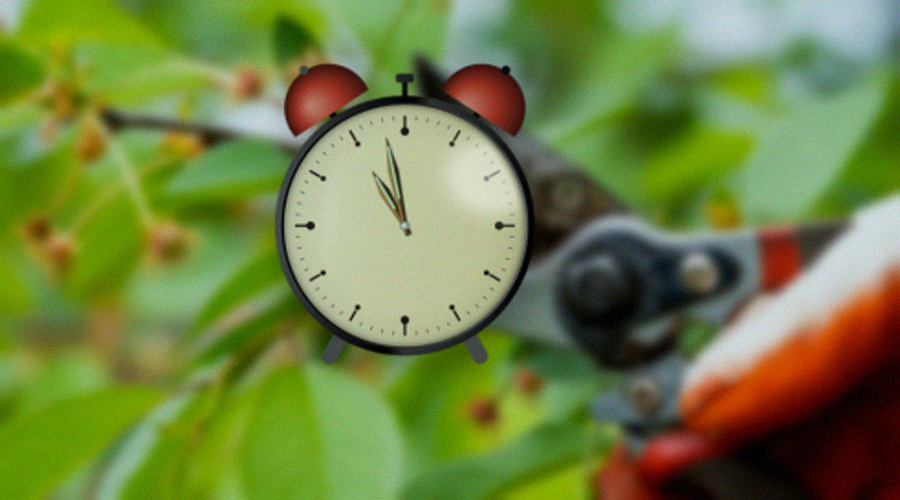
10h58
